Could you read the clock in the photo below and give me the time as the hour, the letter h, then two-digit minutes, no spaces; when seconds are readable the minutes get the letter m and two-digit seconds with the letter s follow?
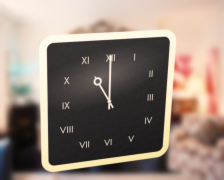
11h00
